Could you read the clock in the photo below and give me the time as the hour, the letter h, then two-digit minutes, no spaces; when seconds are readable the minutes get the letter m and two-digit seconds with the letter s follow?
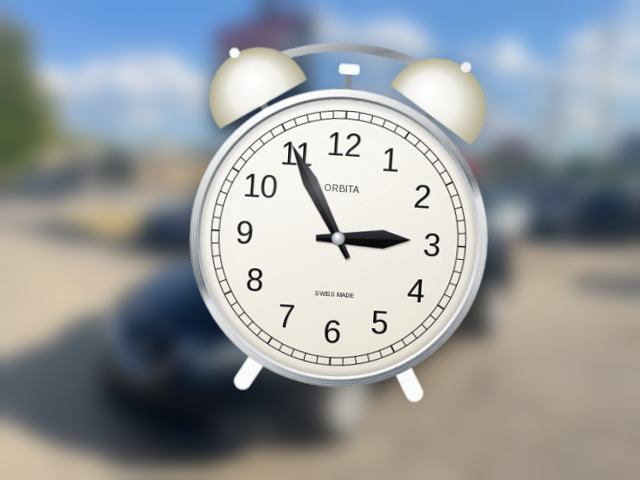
2h55
